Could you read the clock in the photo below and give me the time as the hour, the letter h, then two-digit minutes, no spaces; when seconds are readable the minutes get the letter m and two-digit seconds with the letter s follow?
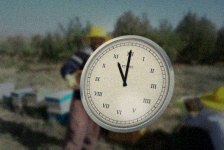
11h00
